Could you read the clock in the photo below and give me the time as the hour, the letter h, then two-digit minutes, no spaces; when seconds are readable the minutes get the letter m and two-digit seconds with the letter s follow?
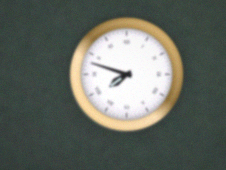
7h48
